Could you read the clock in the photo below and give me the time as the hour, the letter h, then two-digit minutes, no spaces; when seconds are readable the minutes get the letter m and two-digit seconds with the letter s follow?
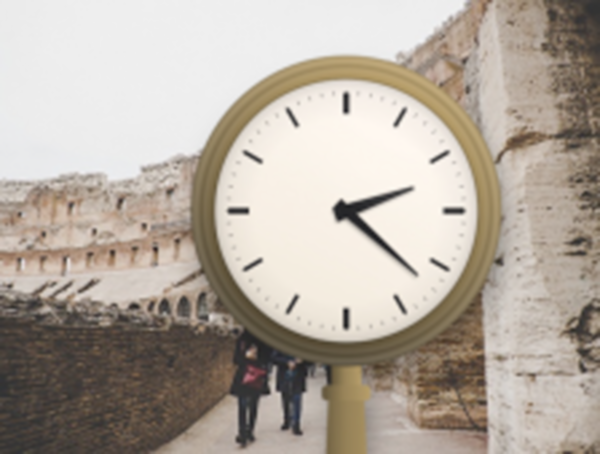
2h22
